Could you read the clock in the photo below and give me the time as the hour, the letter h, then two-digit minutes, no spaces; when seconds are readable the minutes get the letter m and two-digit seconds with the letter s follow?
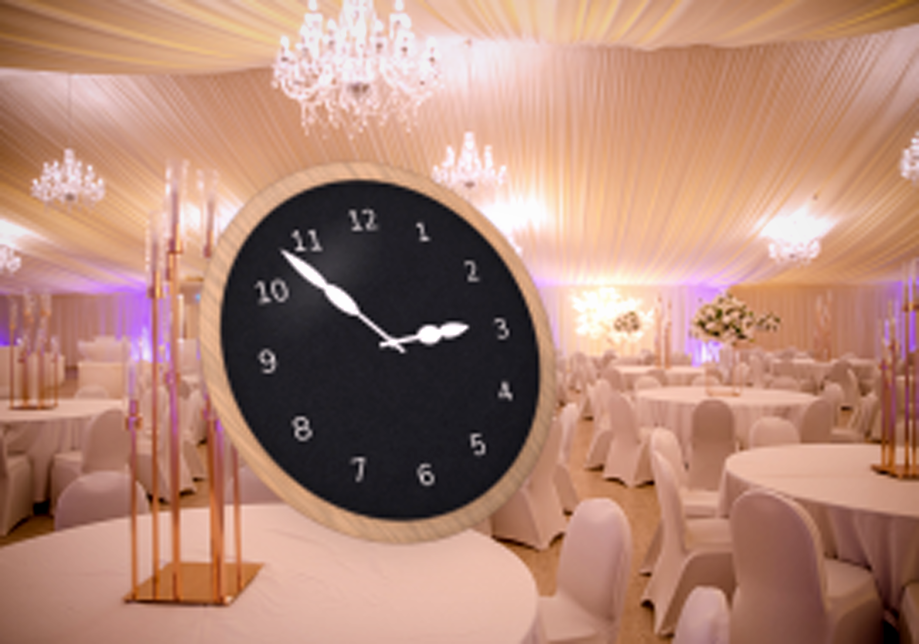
2h53
